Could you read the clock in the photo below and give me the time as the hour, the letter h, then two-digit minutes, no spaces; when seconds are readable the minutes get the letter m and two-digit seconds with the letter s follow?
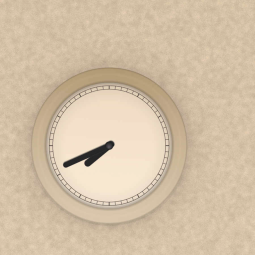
7h41
